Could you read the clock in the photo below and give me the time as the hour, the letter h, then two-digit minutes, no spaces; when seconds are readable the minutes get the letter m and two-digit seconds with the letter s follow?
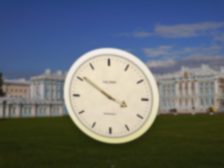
3h51
